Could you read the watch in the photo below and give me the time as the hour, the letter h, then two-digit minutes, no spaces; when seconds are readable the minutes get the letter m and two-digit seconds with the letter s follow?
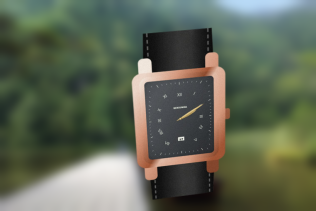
2h10
